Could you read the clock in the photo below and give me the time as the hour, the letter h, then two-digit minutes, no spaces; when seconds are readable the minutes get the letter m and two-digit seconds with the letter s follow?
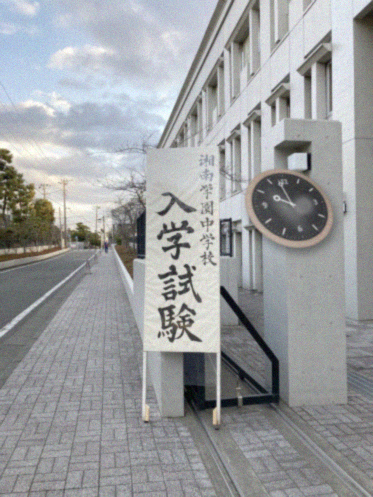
9h58
